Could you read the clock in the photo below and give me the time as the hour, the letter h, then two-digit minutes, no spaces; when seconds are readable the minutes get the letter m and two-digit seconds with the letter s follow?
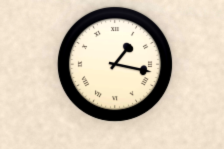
1h17
